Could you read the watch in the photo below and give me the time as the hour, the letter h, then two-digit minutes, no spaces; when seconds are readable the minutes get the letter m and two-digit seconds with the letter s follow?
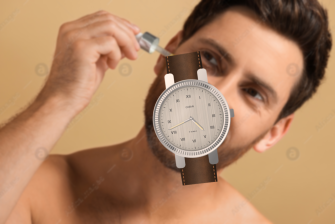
4h42
